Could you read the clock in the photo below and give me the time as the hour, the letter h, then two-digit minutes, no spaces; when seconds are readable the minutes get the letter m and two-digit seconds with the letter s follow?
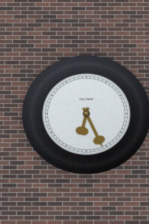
6h26
